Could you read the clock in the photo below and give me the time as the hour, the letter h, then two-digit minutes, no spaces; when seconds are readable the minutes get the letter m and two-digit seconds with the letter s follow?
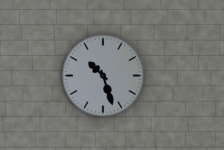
10h27
